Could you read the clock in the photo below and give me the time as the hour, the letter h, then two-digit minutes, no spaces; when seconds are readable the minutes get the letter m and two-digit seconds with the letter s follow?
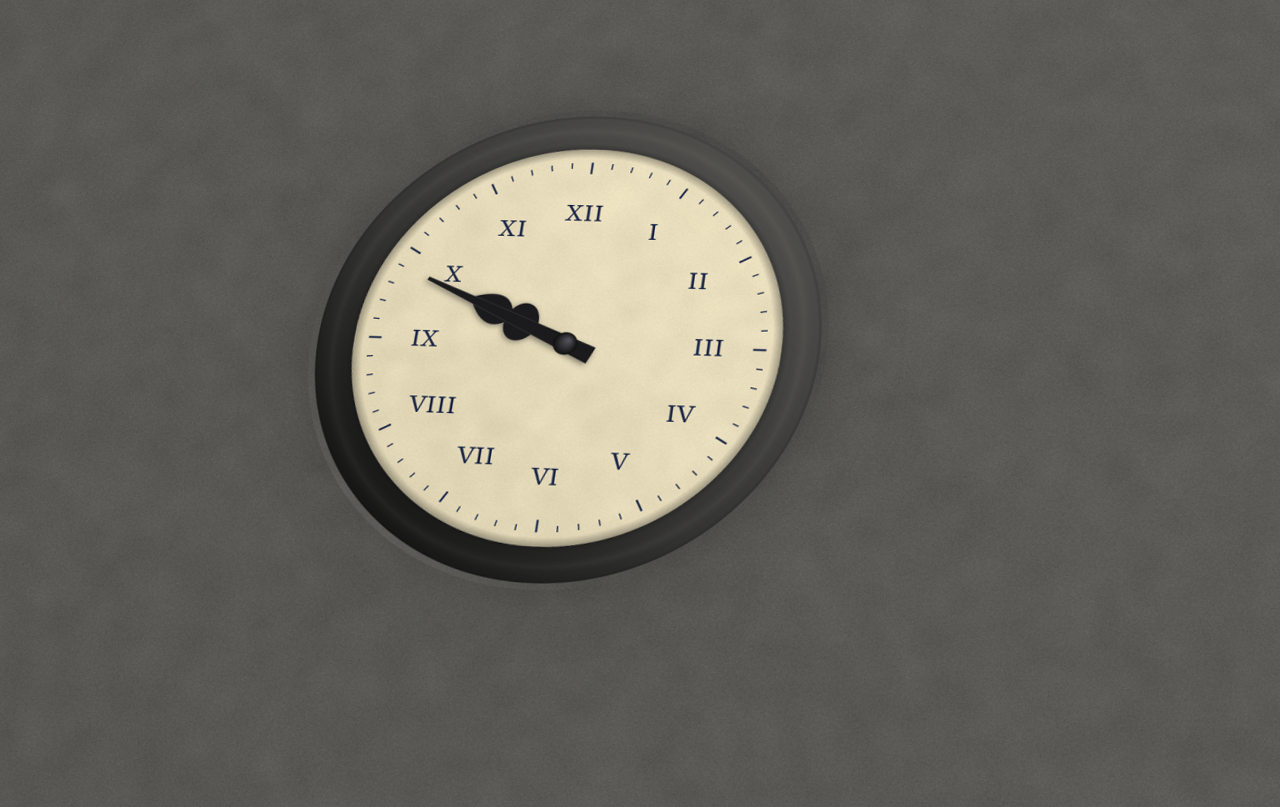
9h49
